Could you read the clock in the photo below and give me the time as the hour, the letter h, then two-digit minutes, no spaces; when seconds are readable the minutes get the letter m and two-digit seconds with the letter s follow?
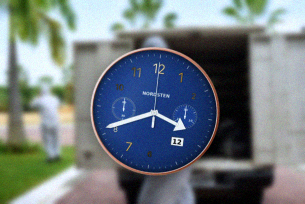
3h41
